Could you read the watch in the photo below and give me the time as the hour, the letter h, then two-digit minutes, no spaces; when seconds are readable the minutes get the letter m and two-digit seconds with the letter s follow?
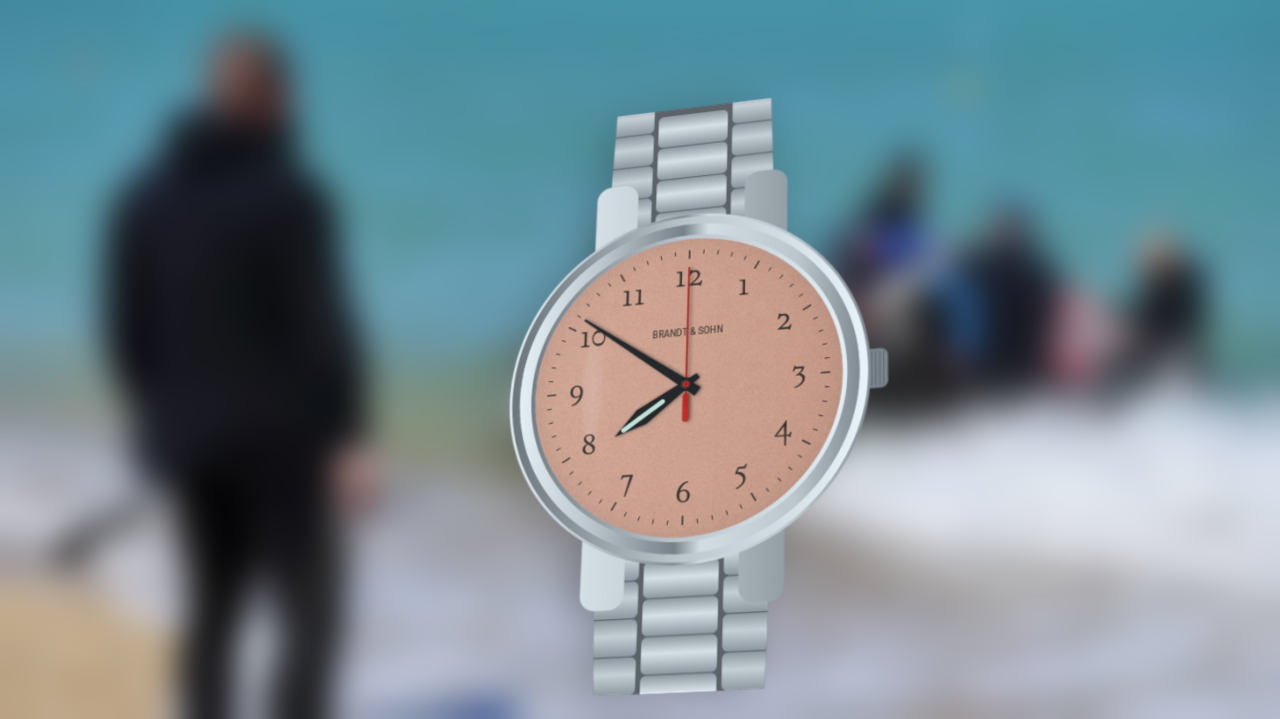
7h51m00s
